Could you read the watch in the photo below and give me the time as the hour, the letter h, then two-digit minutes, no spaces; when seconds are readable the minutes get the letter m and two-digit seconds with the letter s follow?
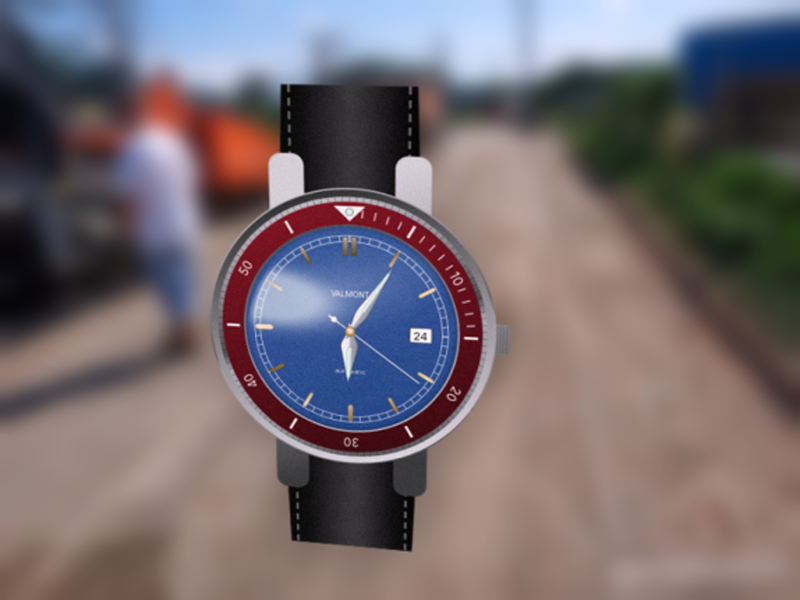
6h05m21s
